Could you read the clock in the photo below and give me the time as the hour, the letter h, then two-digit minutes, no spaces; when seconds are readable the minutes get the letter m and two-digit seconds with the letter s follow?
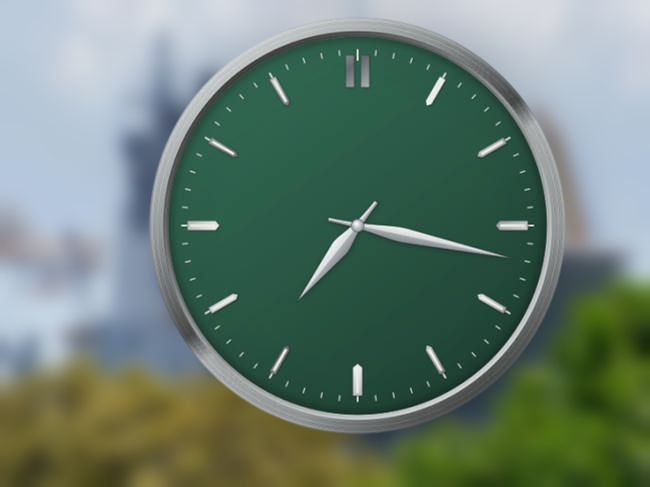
7h17
